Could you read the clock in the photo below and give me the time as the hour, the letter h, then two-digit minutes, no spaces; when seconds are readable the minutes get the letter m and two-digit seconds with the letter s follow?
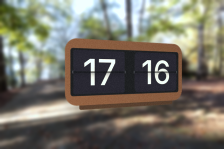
17h16
